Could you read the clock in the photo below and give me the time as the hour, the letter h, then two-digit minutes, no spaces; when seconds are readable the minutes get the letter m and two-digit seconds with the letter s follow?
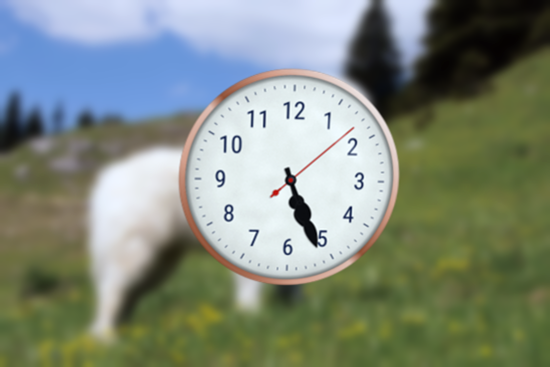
5h26m08s
